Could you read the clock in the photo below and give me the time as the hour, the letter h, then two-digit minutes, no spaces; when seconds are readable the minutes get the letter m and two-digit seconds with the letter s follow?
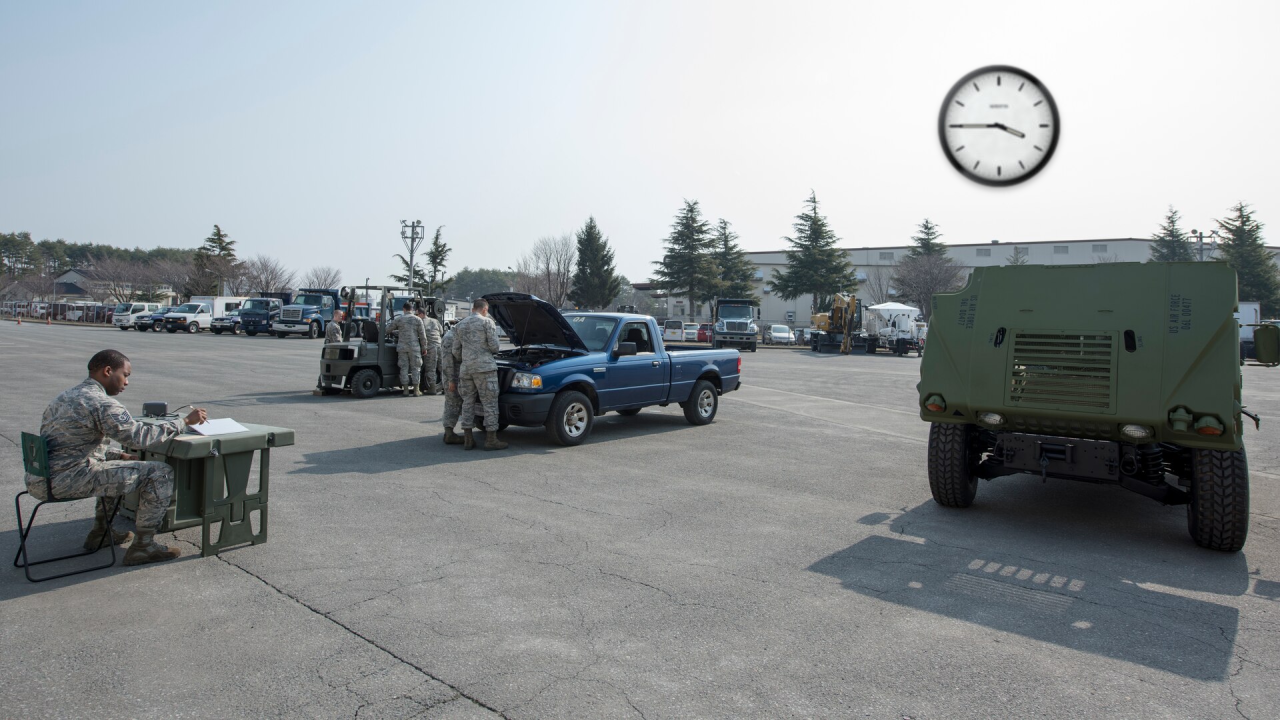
3h45
